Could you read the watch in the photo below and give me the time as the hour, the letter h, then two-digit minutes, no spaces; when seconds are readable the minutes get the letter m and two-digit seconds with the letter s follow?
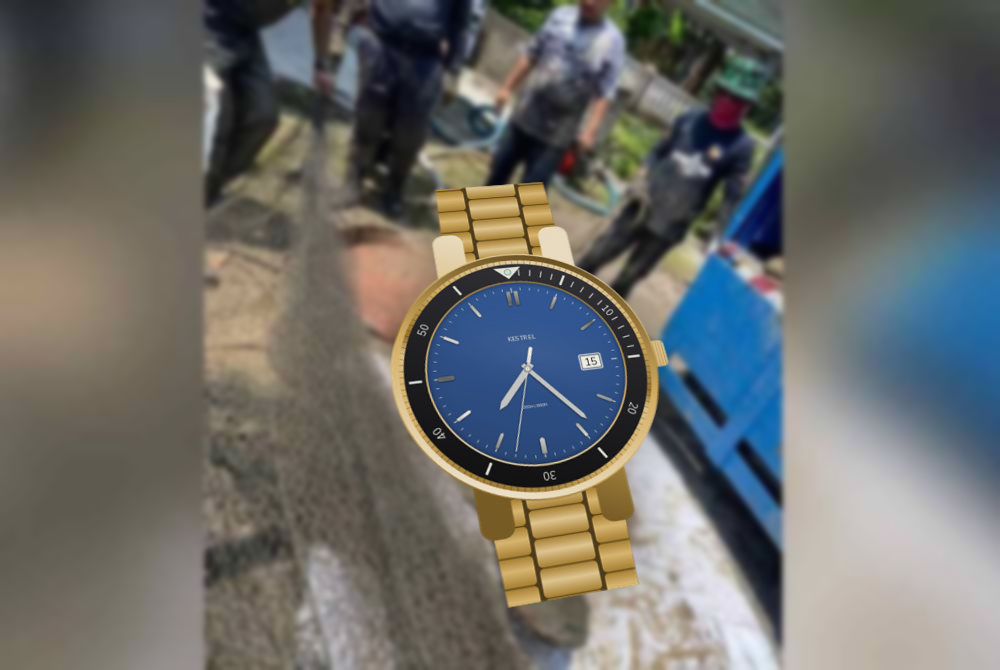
7h23m33s
